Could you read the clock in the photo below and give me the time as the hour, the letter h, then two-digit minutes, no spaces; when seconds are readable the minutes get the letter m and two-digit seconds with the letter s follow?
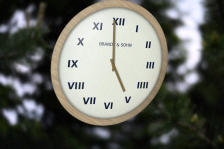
4h59
